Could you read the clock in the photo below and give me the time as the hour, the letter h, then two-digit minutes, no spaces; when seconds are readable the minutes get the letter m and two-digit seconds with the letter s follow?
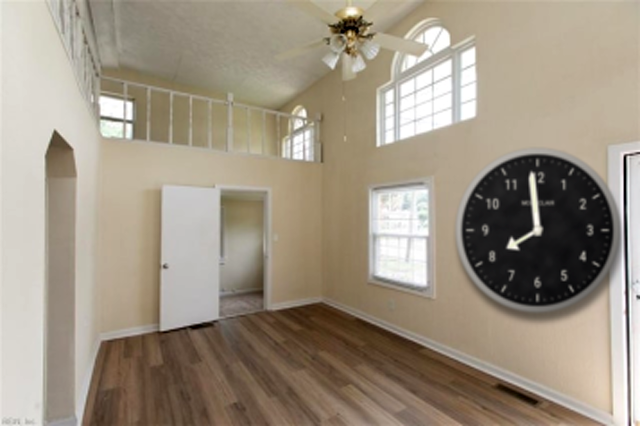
7h59
